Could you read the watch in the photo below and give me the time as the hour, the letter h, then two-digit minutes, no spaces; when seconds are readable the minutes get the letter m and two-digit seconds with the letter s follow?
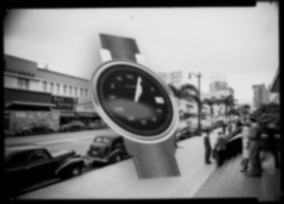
1h04
